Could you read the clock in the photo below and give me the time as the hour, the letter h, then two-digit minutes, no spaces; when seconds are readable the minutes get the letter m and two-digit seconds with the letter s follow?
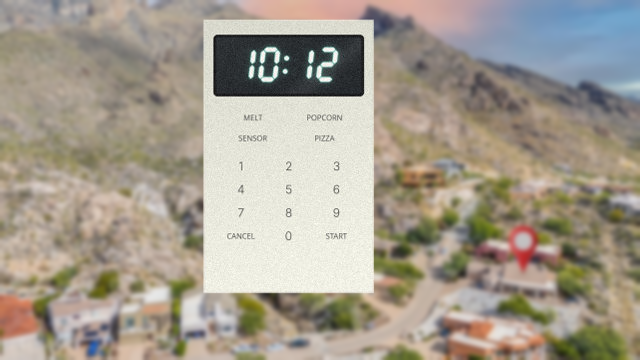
10h12
